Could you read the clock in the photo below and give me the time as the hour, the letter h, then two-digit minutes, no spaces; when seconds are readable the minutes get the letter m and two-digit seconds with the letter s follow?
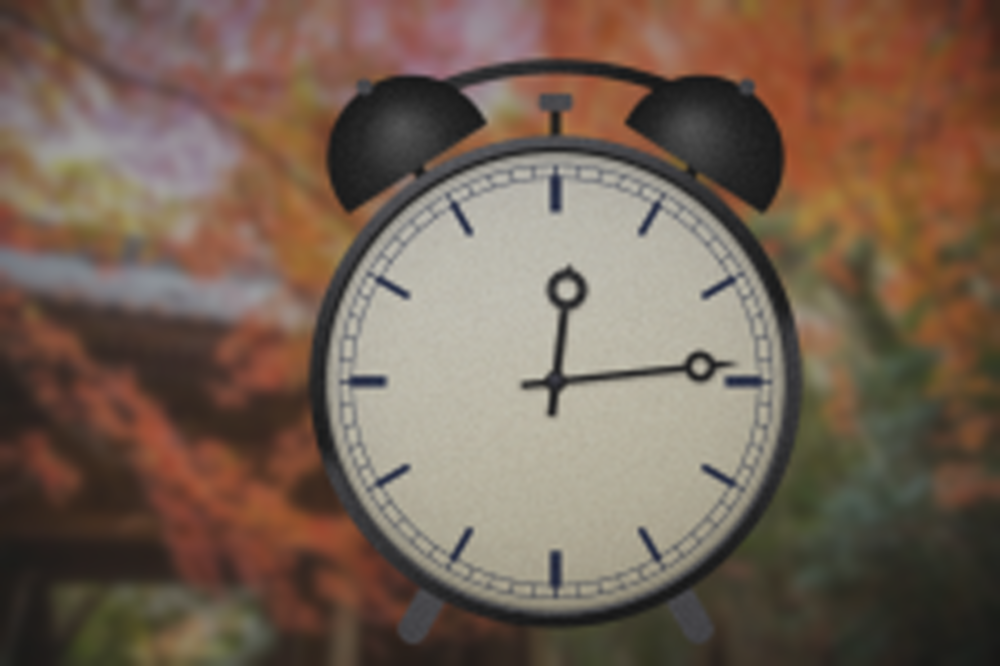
12h14
